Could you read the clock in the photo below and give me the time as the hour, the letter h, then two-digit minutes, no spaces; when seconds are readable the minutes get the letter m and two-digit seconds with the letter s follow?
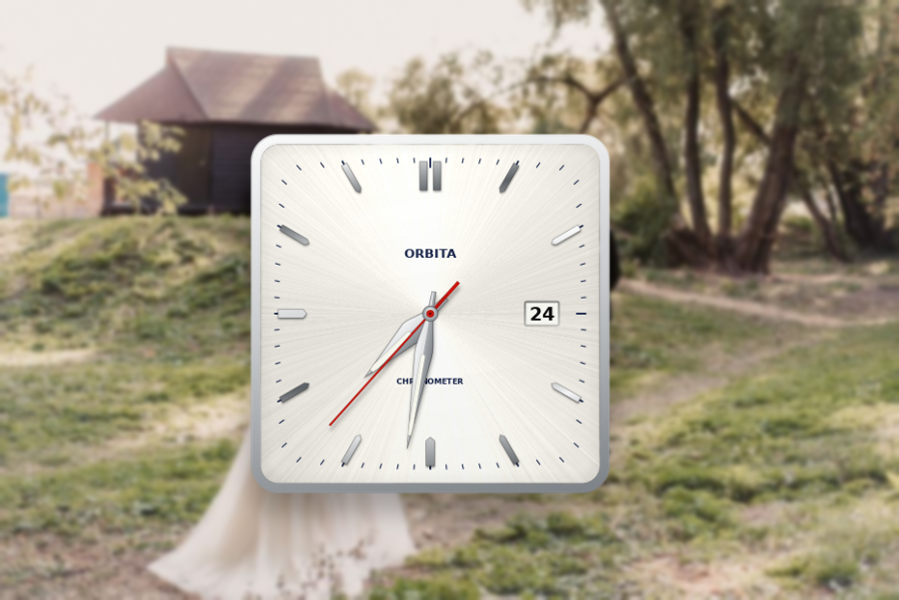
7h31m37s
